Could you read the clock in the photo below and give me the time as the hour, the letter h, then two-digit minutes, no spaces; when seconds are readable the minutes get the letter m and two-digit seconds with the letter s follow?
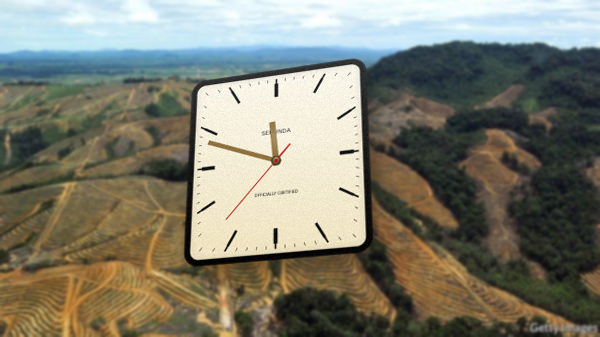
11h48m37s
